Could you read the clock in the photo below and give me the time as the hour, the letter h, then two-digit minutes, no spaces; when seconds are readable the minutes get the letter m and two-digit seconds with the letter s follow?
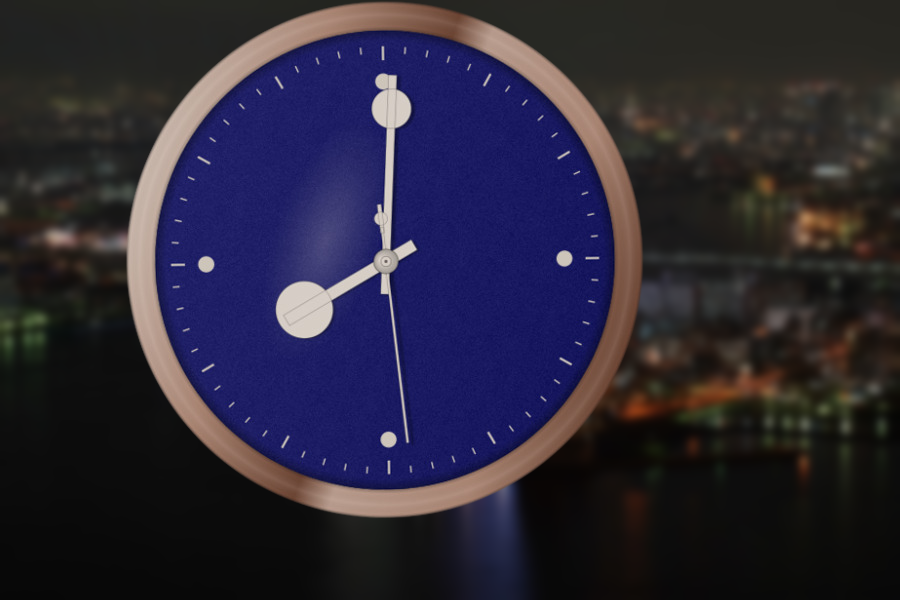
8h00m29s
